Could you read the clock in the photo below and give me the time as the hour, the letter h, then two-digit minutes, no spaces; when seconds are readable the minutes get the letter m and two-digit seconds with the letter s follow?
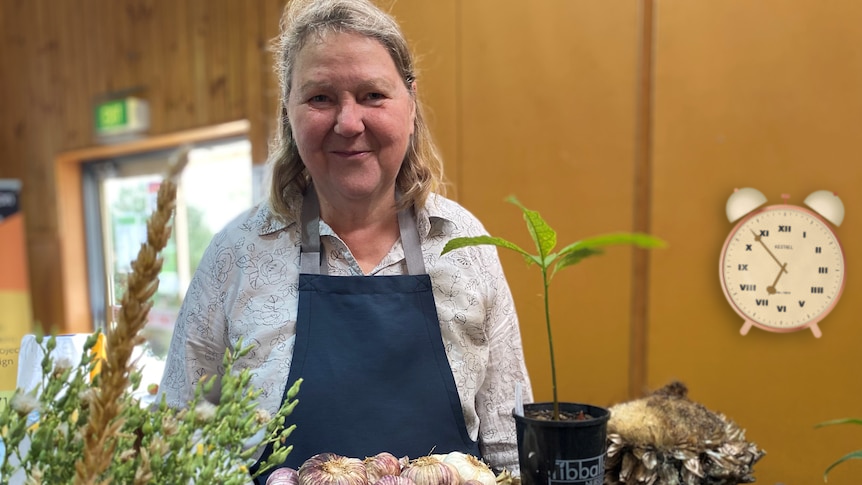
6h53
